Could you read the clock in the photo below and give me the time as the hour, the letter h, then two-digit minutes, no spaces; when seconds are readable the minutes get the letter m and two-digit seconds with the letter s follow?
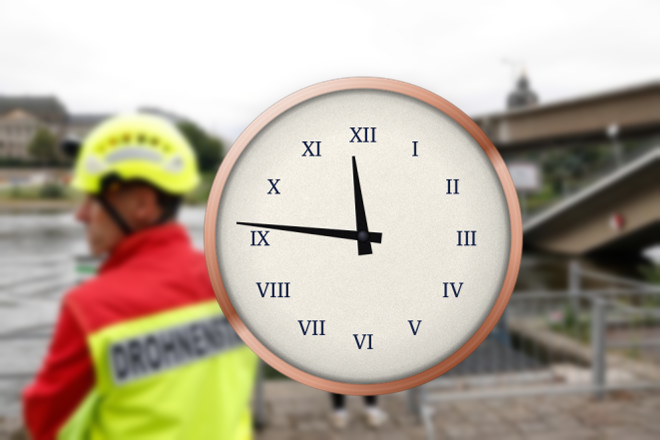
11h46
